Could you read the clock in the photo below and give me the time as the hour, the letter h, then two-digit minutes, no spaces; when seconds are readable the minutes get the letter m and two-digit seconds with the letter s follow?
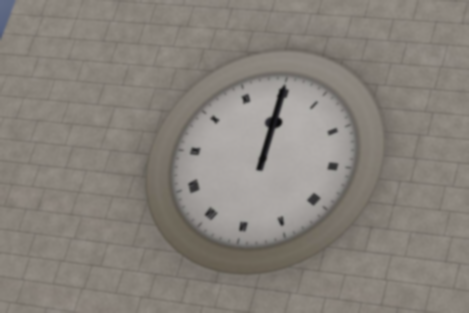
12h00
